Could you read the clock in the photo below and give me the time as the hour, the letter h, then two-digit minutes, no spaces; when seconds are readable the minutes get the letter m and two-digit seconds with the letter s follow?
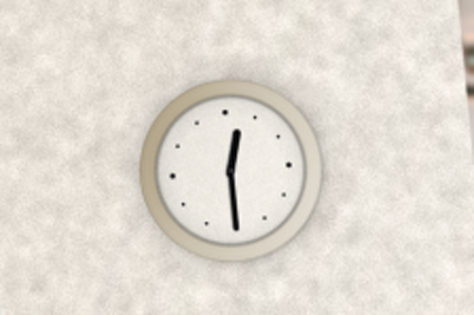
12h30
